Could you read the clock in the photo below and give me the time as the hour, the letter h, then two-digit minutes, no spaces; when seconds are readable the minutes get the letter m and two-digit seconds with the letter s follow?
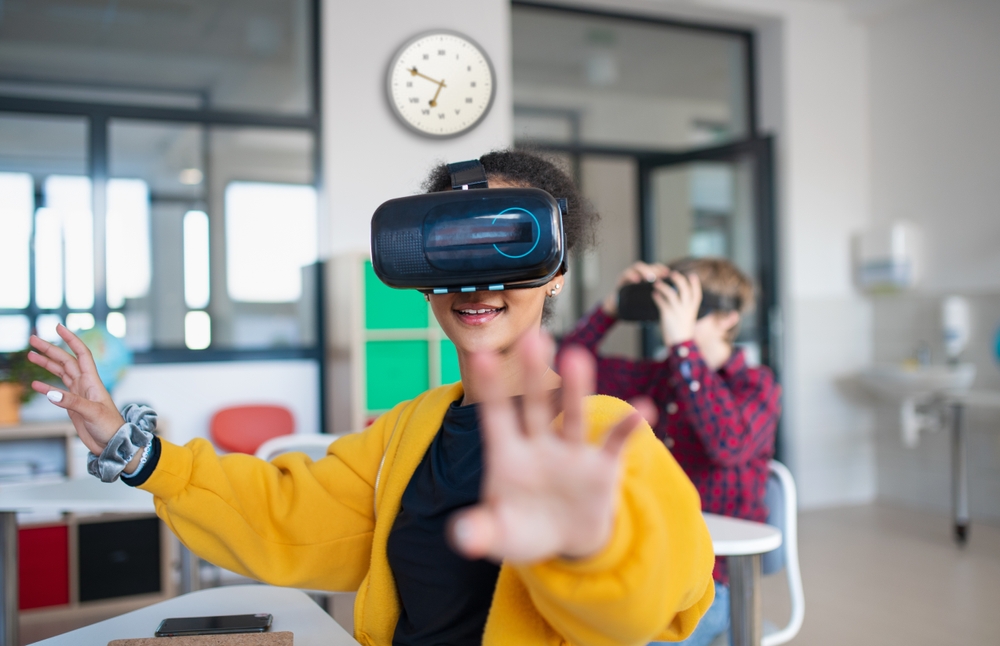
6h49
